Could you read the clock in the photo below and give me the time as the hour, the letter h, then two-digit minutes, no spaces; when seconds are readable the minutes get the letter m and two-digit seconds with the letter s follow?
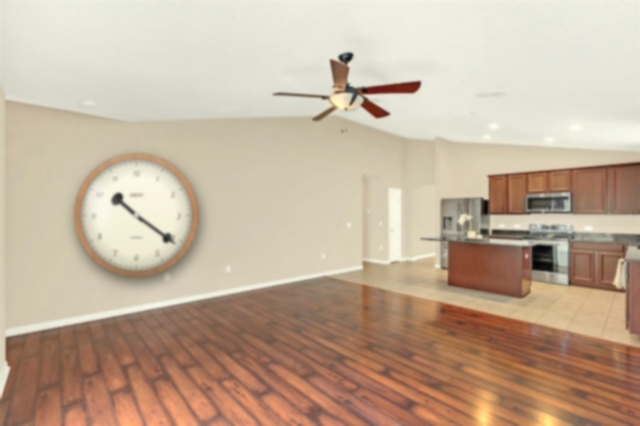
10h21
